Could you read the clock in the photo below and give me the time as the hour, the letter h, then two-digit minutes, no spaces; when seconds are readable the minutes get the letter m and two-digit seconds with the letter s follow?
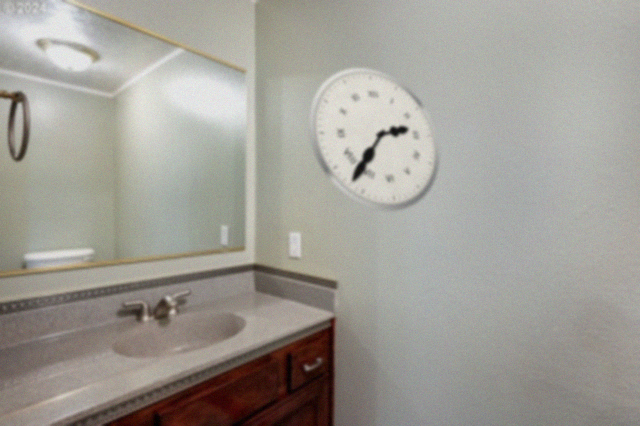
2h37
